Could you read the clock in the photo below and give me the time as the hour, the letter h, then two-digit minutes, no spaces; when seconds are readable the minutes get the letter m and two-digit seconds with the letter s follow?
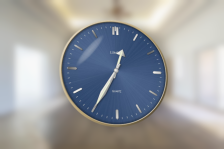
12h35
